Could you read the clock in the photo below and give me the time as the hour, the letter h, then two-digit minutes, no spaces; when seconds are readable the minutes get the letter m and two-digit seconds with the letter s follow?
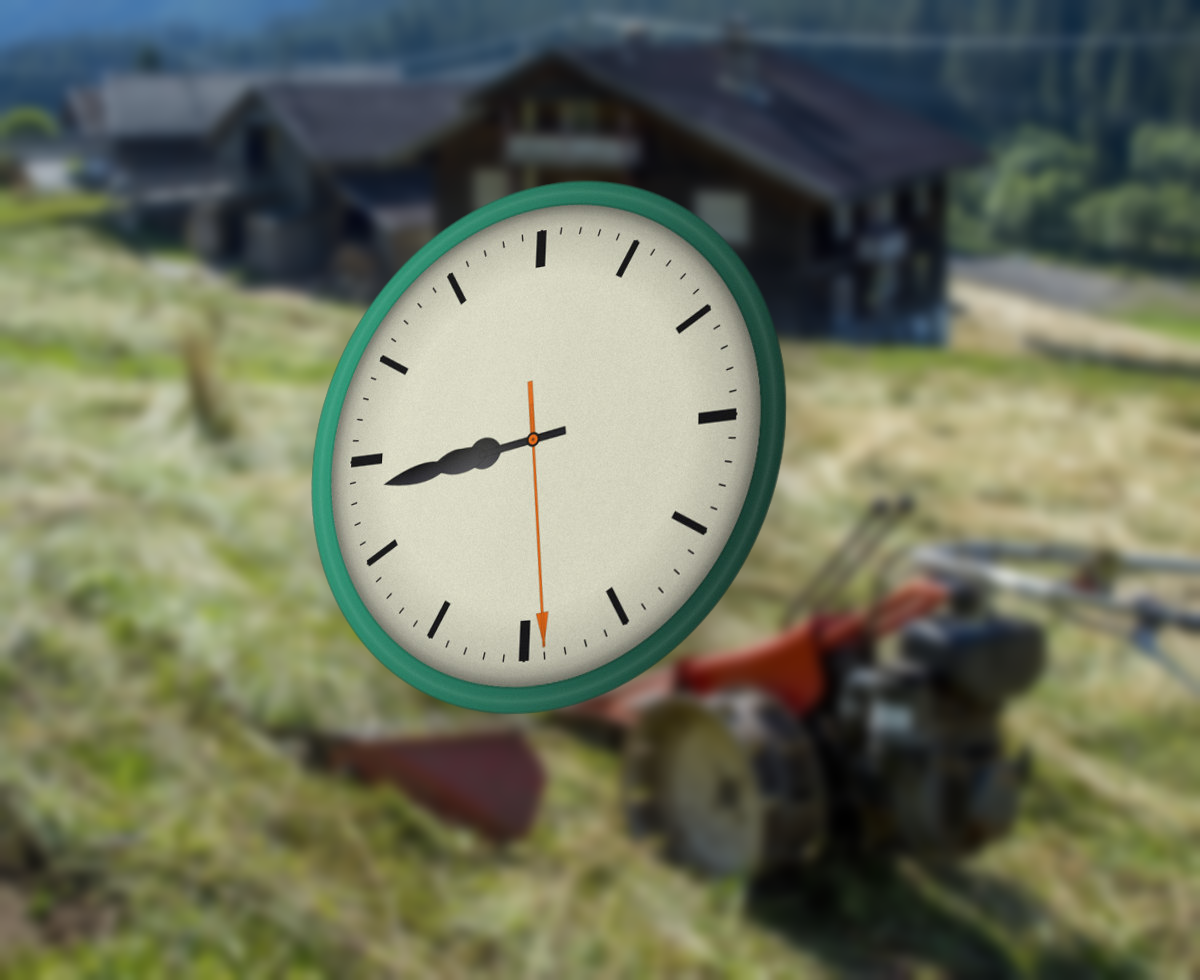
8h43m29s
